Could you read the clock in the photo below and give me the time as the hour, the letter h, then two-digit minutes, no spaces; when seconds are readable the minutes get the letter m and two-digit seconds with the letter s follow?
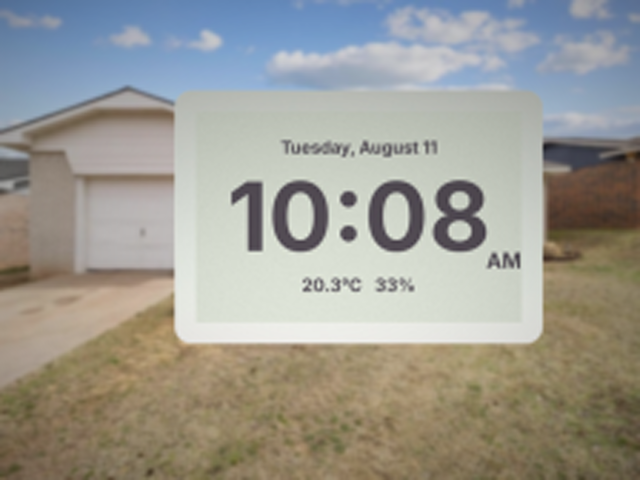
10h08
